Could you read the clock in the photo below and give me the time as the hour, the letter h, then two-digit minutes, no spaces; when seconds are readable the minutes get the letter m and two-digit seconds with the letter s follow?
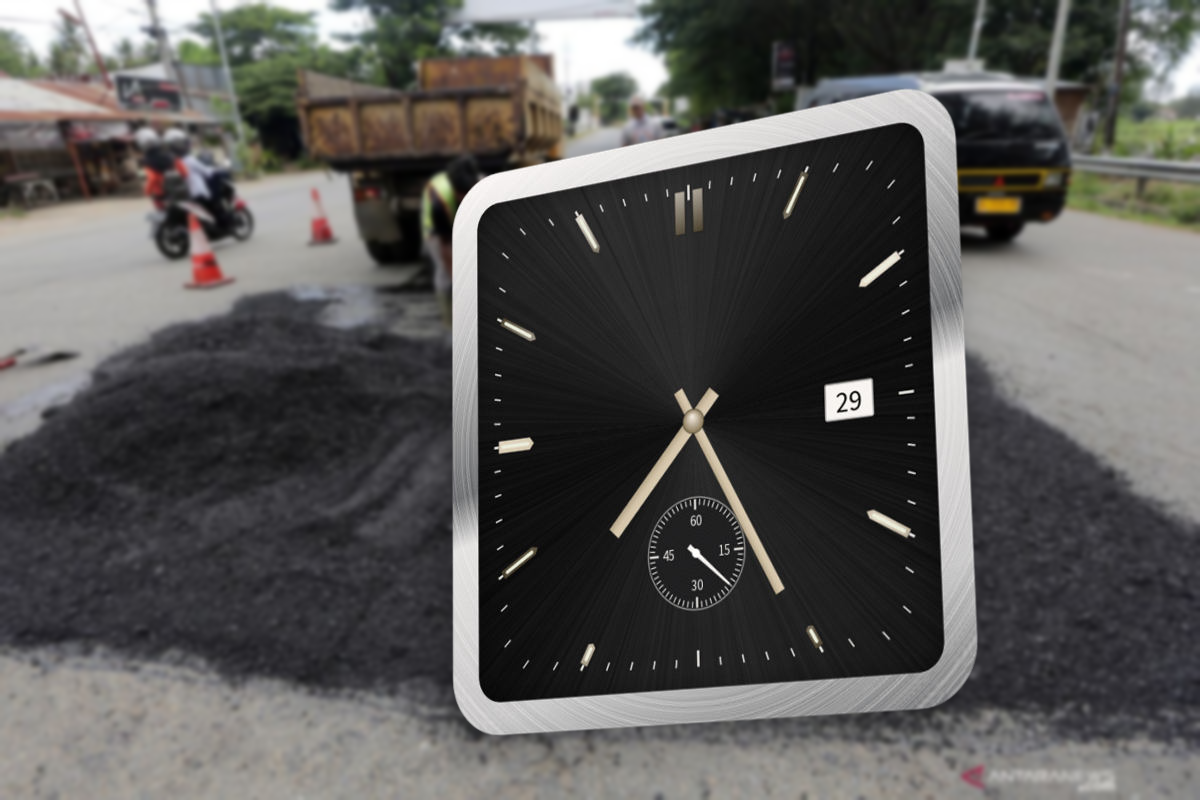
7h25m22s
